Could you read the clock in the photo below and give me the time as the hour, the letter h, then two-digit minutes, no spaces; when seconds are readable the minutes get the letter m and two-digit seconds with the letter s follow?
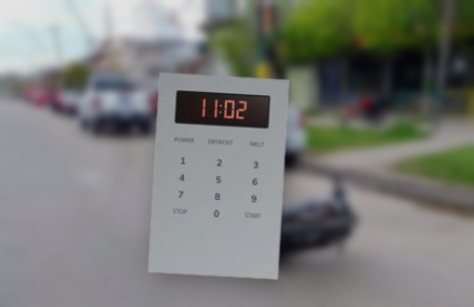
11h02
